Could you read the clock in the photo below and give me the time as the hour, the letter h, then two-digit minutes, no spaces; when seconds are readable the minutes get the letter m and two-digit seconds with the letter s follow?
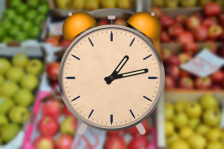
1h13
